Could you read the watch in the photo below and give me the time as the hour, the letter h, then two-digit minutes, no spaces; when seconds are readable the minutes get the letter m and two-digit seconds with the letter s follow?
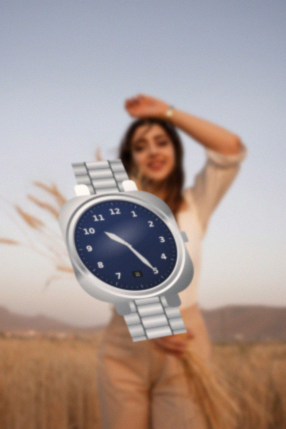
10h25
